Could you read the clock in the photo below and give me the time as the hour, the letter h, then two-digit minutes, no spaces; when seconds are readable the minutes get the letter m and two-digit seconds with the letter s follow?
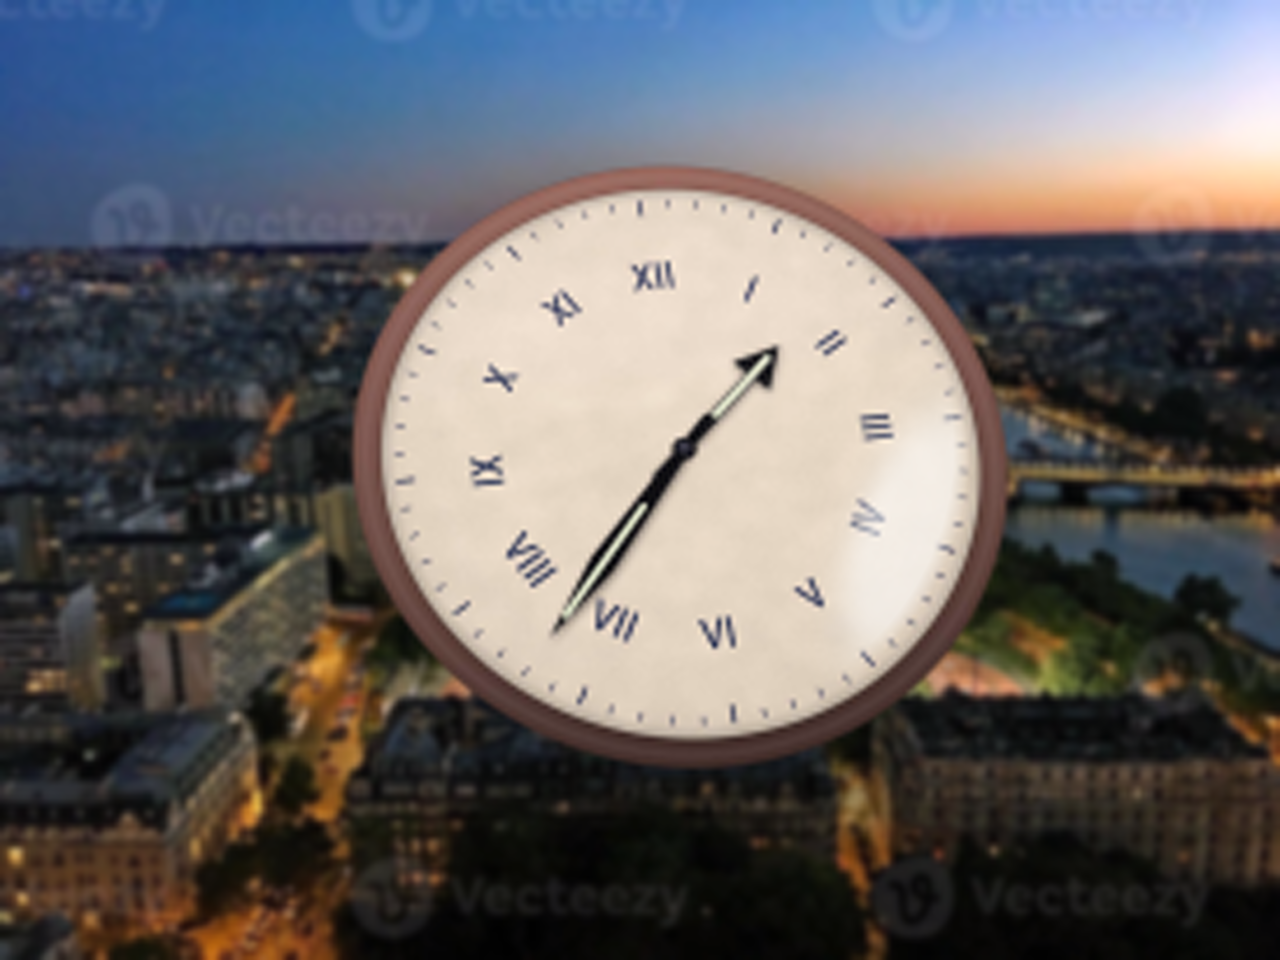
1h37
